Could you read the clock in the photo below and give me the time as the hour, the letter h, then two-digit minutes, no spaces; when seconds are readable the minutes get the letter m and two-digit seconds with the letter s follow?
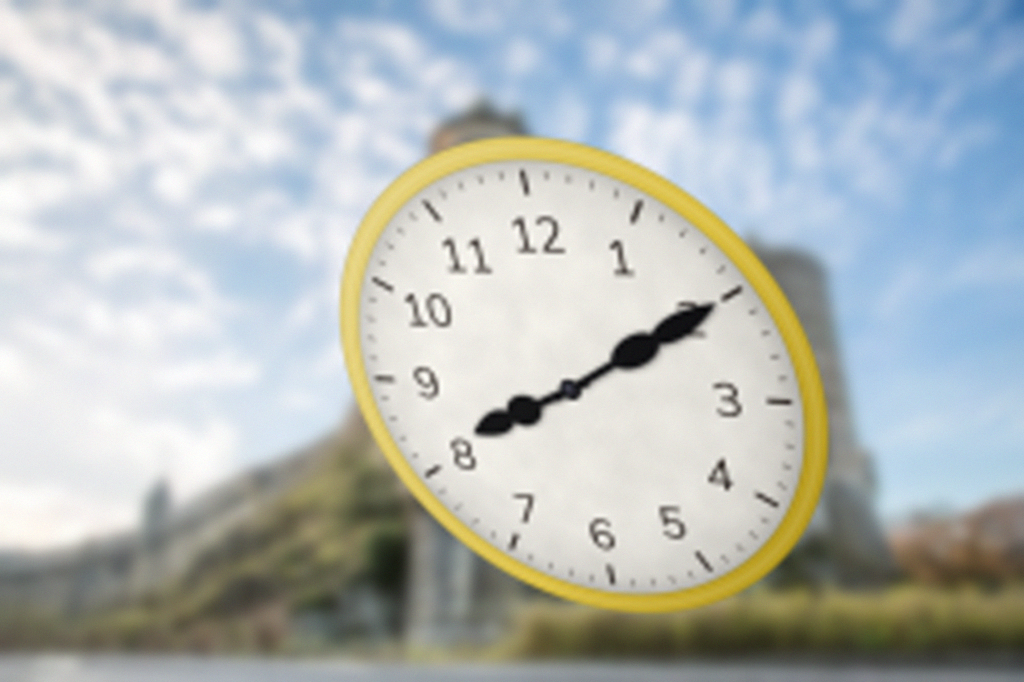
8h10
